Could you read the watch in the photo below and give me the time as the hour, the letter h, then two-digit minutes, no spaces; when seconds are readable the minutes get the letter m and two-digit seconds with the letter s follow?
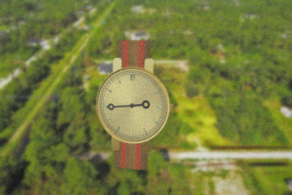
2h44
